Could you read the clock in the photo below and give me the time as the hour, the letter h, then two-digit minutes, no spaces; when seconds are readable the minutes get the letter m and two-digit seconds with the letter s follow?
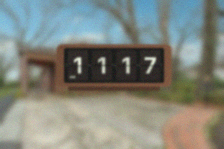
11h17
